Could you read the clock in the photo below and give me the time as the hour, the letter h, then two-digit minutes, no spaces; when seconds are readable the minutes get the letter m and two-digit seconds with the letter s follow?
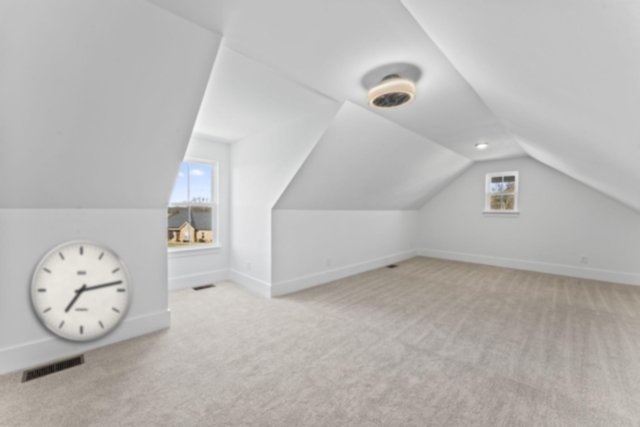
7h13
